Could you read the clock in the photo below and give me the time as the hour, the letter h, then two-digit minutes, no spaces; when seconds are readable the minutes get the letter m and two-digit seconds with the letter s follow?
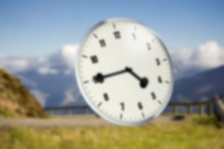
4h45
